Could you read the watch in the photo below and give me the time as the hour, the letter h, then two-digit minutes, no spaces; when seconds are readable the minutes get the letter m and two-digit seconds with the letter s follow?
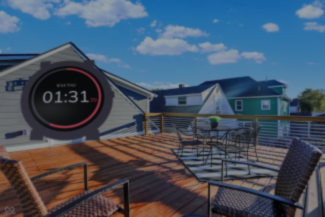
1h31
